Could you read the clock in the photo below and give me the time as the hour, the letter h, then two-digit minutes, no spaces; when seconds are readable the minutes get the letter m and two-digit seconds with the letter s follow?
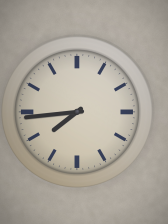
7h44
